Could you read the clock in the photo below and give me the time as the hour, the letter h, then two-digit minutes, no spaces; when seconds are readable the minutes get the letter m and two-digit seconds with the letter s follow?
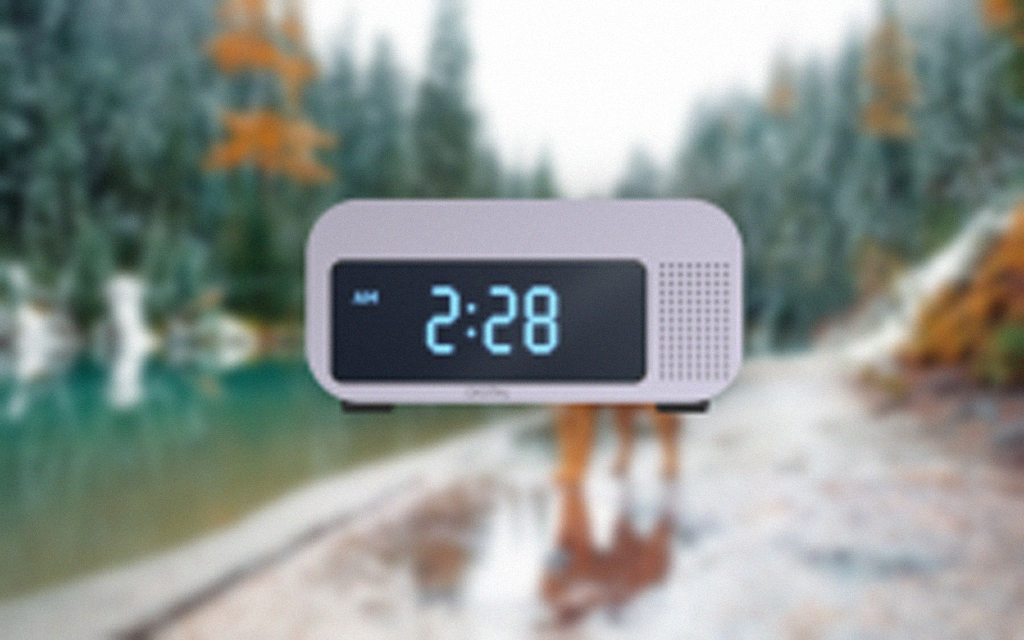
2h28
